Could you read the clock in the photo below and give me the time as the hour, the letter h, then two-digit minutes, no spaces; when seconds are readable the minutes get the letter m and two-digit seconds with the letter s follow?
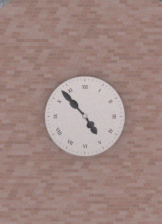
4h53
